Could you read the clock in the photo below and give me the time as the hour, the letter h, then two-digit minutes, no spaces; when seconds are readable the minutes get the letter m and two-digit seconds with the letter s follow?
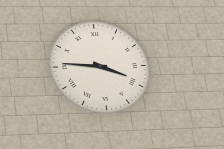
3h46
